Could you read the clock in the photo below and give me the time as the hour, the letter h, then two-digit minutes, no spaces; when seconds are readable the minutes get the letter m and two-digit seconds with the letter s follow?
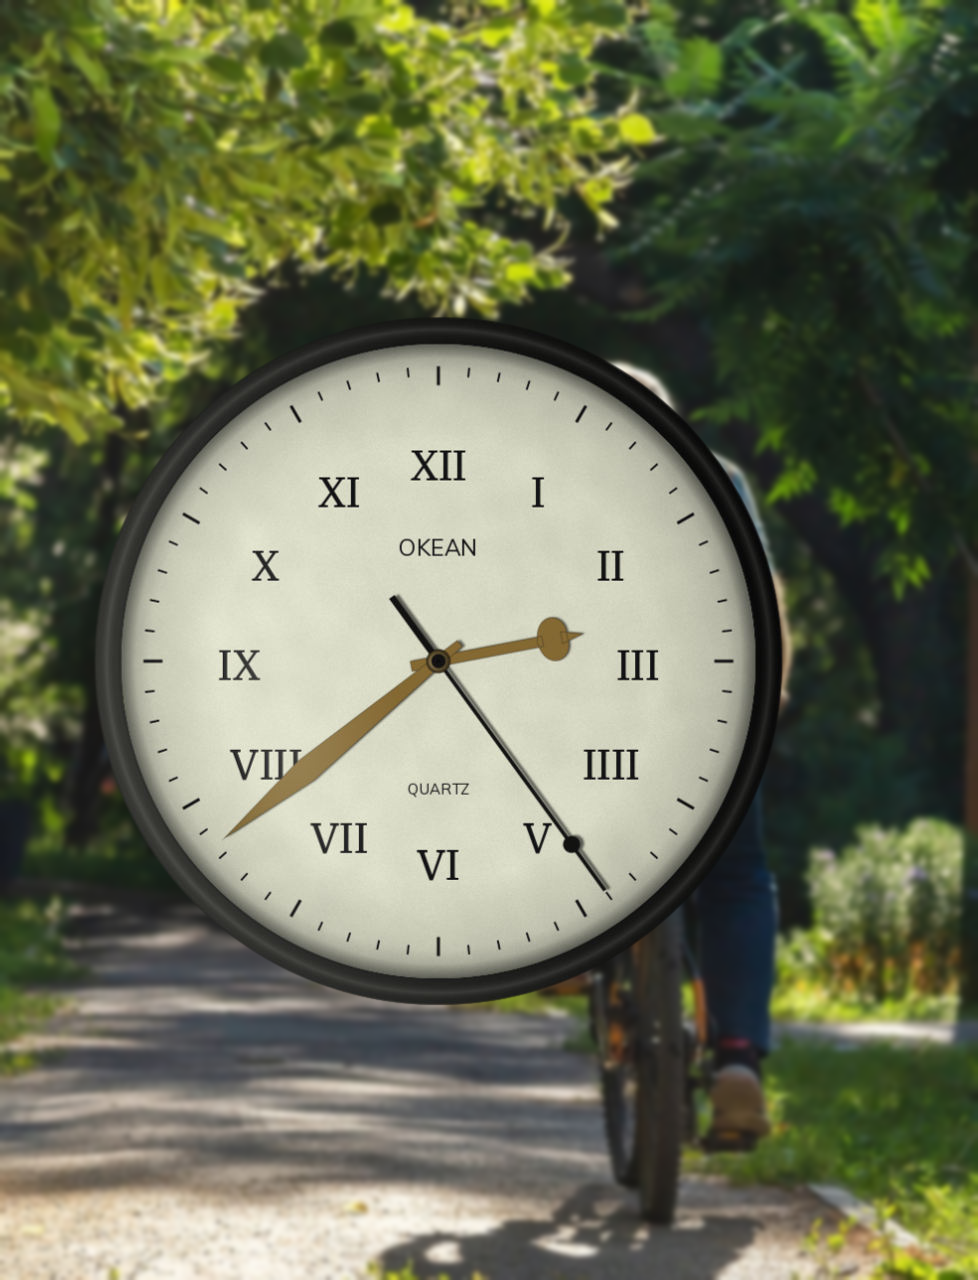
2h38m24s
